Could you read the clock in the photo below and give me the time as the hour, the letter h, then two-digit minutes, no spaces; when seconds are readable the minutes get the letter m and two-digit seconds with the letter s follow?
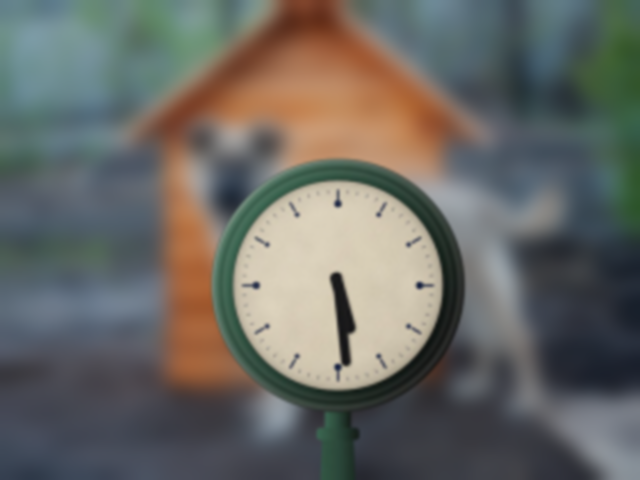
5h29
